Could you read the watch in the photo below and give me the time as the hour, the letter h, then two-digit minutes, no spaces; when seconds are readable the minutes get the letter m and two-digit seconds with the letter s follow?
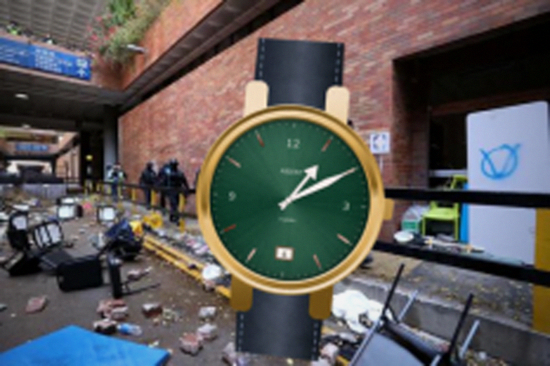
1h10
